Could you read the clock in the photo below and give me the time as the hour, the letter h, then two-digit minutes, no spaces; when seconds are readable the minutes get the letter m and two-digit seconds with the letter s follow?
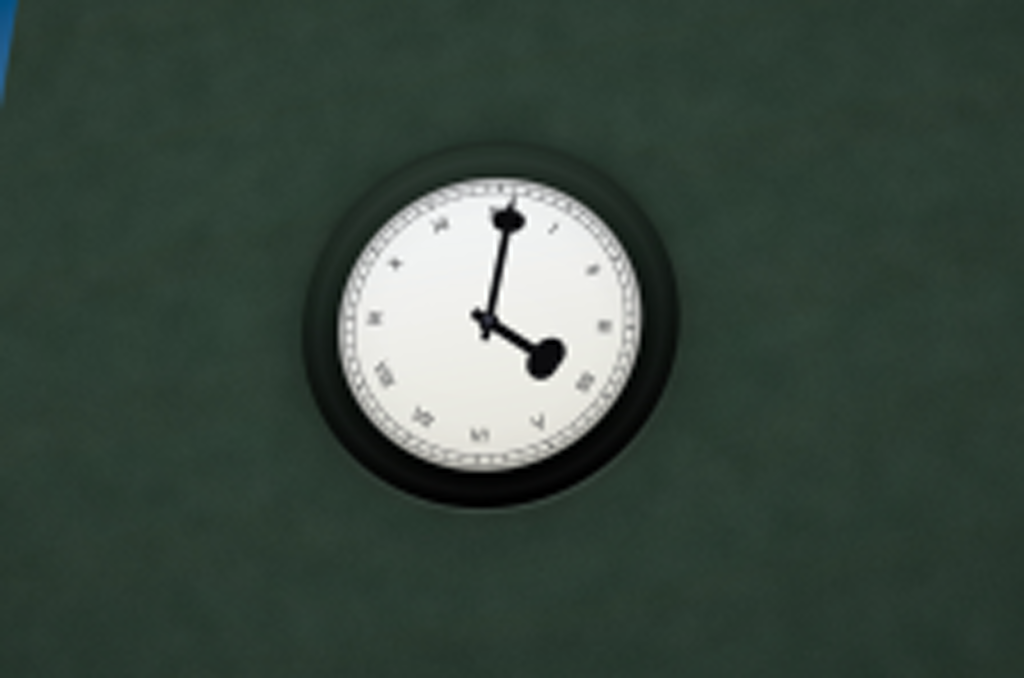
4h01
